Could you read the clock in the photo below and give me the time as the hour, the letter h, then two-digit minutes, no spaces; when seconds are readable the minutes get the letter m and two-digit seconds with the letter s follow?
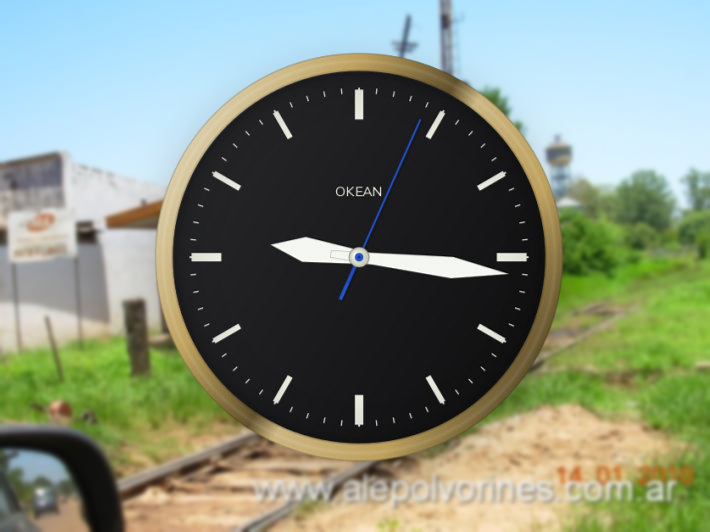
9h16m04s
